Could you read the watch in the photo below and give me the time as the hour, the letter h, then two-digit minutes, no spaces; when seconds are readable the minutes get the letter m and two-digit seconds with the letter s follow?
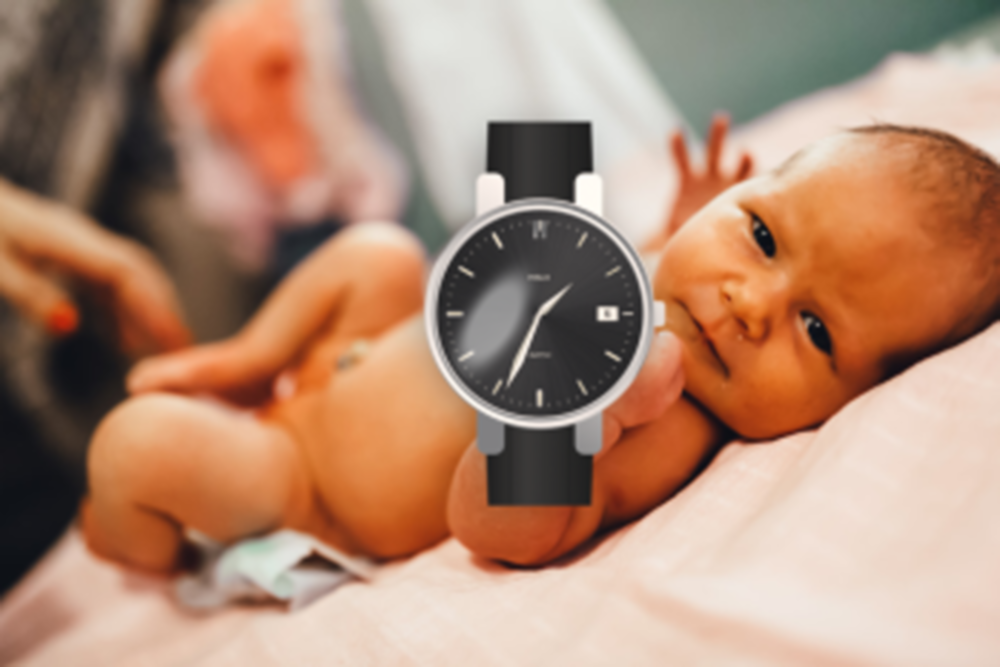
1h34
